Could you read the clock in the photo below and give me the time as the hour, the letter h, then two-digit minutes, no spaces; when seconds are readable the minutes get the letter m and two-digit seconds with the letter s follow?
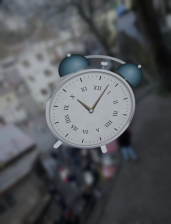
10h03
